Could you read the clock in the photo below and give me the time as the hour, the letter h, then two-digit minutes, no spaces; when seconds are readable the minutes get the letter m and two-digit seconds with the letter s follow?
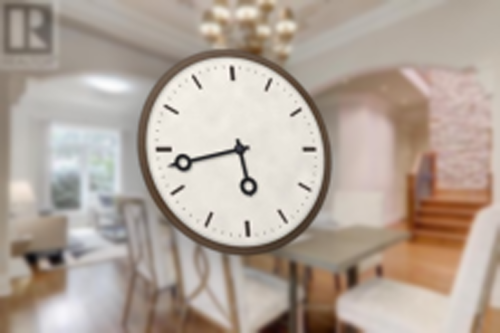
5h43
